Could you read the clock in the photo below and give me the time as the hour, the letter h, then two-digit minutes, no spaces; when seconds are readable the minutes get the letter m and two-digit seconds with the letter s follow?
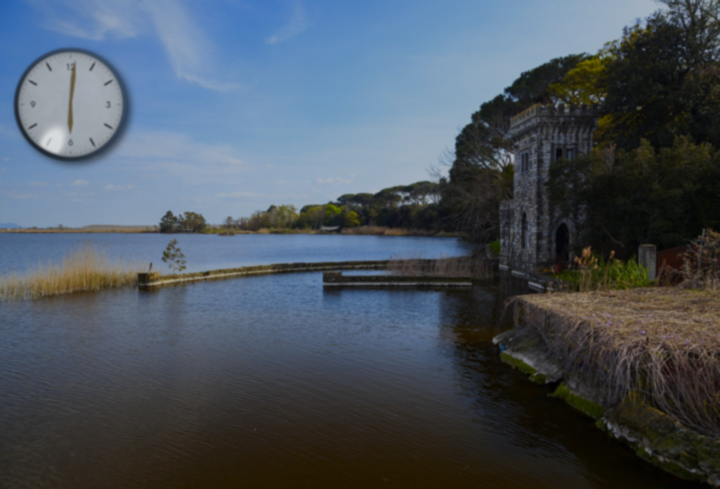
6h01
